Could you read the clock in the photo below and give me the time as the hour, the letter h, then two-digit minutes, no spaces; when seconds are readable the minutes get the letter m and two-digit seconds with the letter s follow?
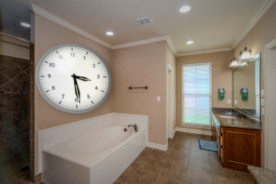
3h29
